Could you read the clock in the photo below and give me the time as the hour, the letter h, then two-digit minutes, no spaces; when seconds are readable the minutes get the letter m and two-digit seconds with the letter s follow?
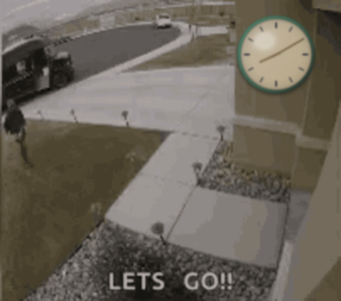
8h10
